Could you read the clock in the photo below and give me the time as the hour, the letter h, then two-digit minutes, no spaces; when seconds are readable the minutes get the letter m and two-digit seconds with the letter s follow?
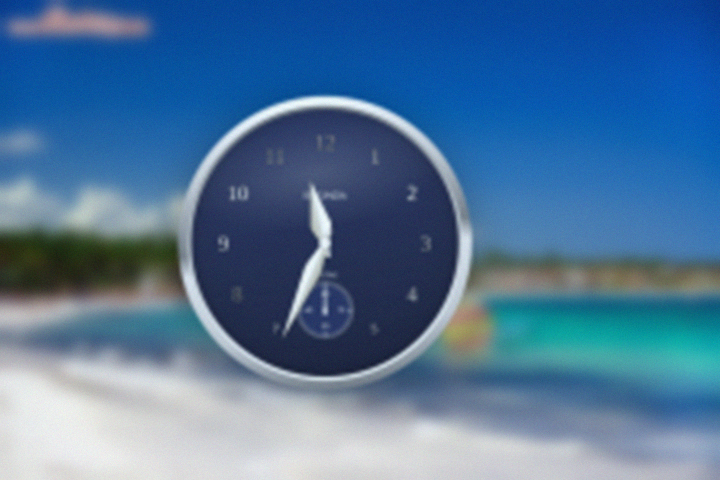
11h34
